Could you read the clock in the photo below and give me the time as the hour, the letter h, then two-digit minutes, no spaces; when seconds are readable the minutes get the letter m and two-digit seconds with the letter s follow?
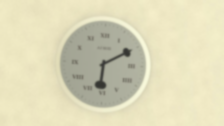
6h10
